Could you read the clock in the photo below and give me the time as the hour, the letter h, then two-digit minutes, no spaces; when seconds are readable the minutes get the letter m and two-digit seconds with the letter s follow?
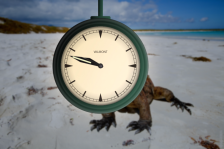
9h48
